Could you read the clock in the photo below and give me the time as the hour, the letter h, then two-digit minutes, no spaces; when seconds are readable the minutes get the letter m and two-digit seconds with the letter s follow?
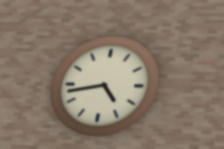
4h43
